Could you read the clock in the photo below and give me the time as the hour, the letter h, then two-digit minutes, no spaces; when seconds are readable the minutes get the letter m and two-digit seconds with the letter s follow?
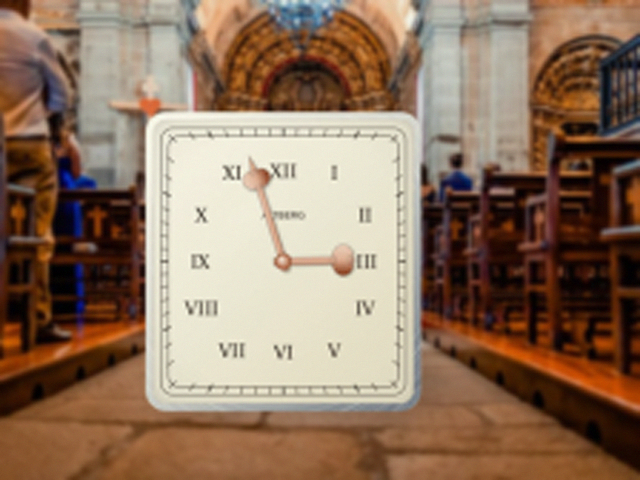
2h57
